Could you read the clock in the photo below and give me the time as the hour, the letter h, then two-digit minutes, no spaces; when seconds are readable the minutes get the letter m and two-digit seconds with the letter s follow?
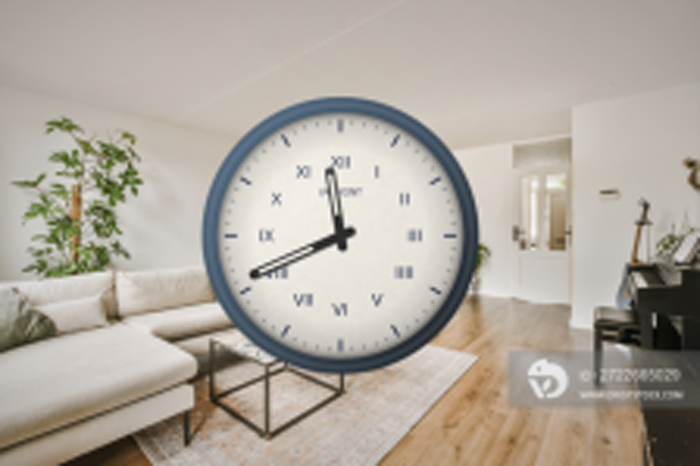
11h41
